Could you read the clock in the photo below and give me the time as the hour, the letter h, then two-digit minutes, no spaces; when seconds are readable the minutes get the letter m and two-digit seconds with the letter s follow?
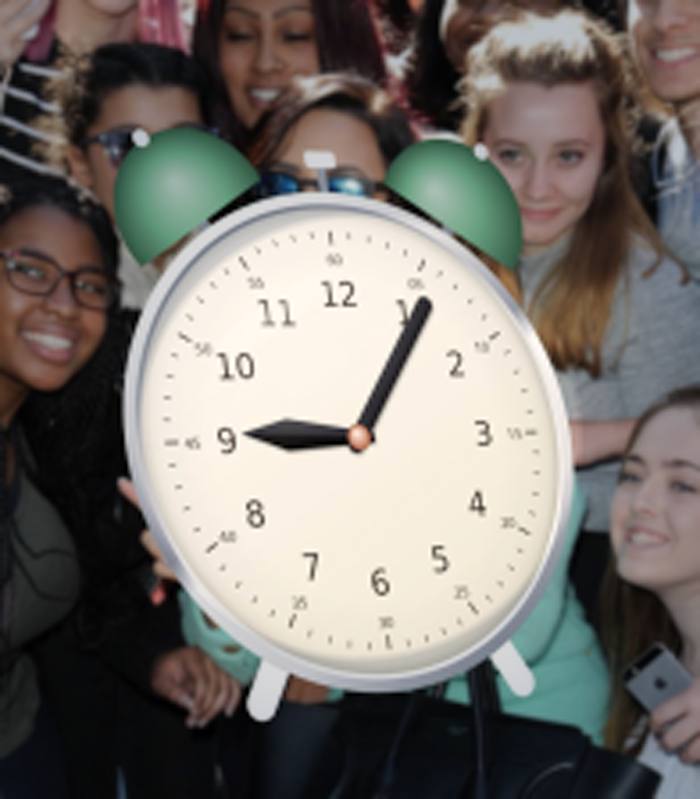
9h06
